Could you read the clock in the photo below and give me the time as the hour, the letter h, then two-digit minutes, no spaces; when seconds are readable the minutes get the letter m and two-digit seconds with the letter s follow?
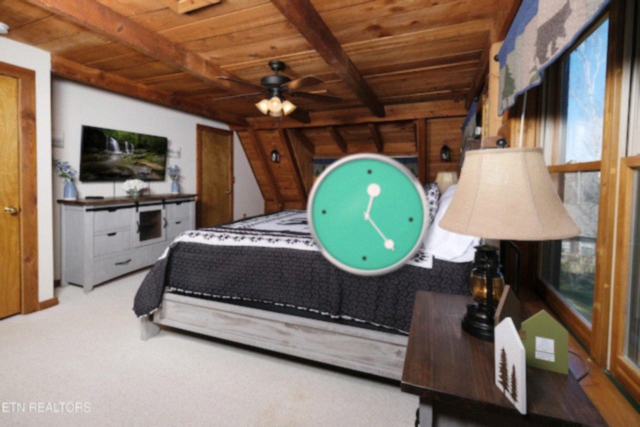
12h23
